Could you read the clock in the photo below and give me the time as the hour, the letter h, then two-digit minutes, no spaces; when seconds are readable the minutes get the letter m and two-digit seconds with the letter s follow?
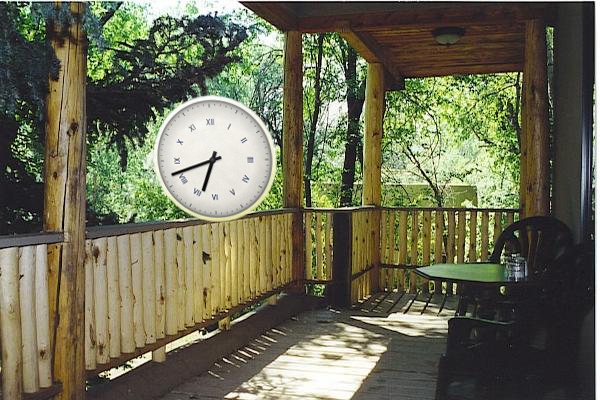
6h42
